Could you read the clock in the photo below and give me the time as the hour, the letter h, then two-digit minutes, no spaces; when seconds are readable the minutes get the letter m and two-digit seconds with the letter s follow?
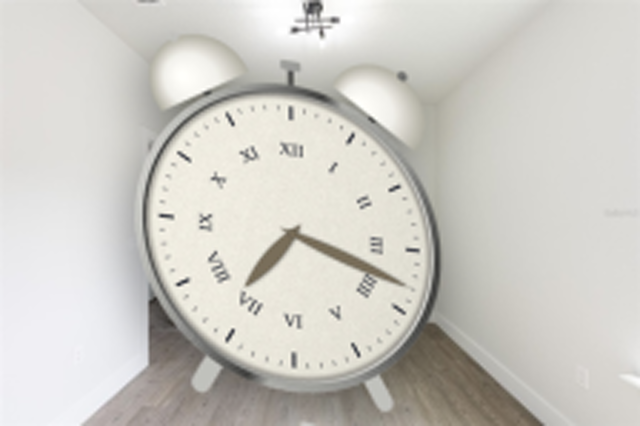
7h18
